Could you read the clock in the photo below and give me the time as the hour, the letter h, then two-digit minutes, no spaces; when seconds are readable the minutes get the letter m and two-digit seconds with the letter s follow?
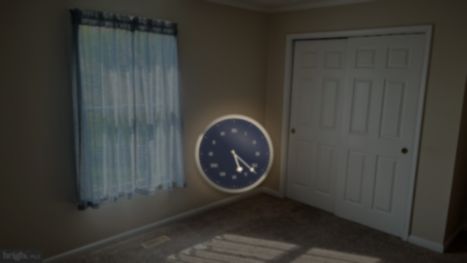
5h22
